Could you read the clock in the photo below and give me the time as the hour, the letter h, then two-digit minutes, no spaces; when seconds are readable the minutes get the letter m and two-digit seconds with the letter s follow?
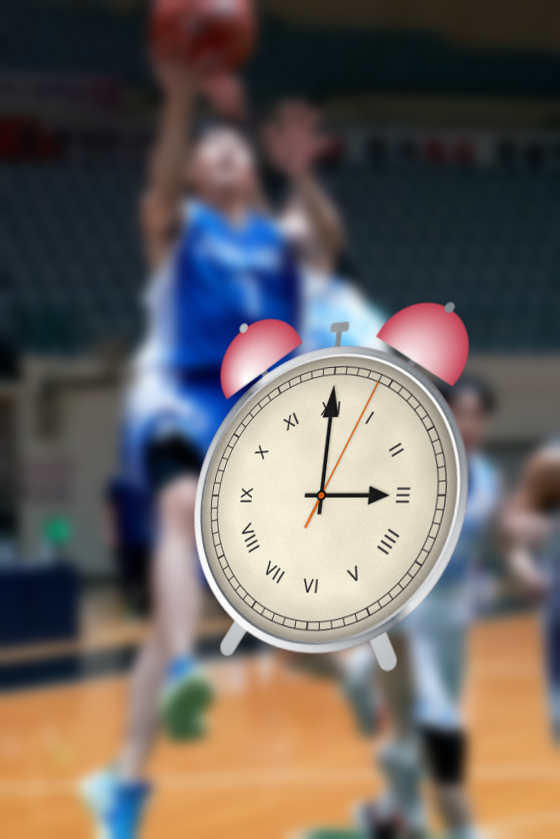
3h00m04s
